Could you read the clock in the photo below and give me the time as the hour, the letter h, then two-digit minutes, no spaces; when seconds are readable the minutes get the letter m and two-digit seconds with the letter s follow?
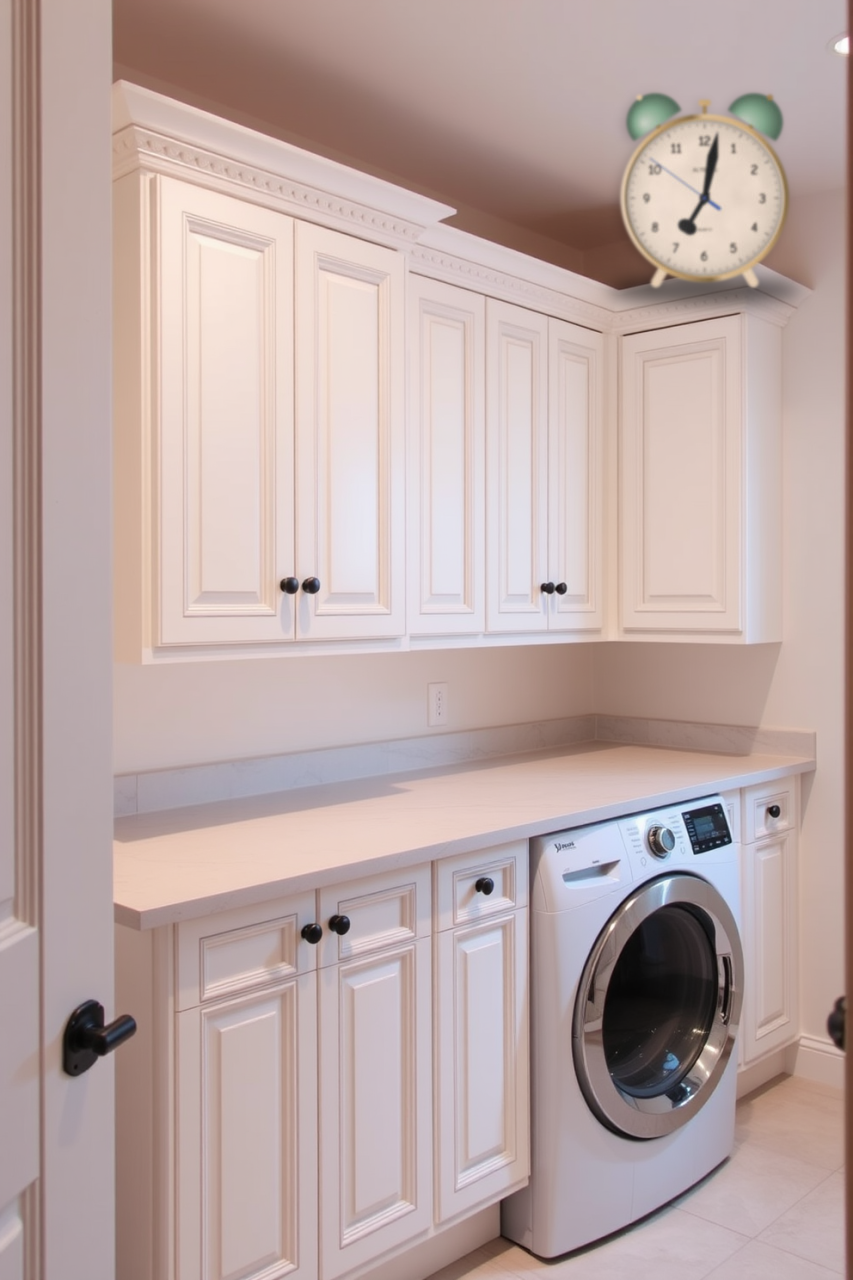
7h01m51s
